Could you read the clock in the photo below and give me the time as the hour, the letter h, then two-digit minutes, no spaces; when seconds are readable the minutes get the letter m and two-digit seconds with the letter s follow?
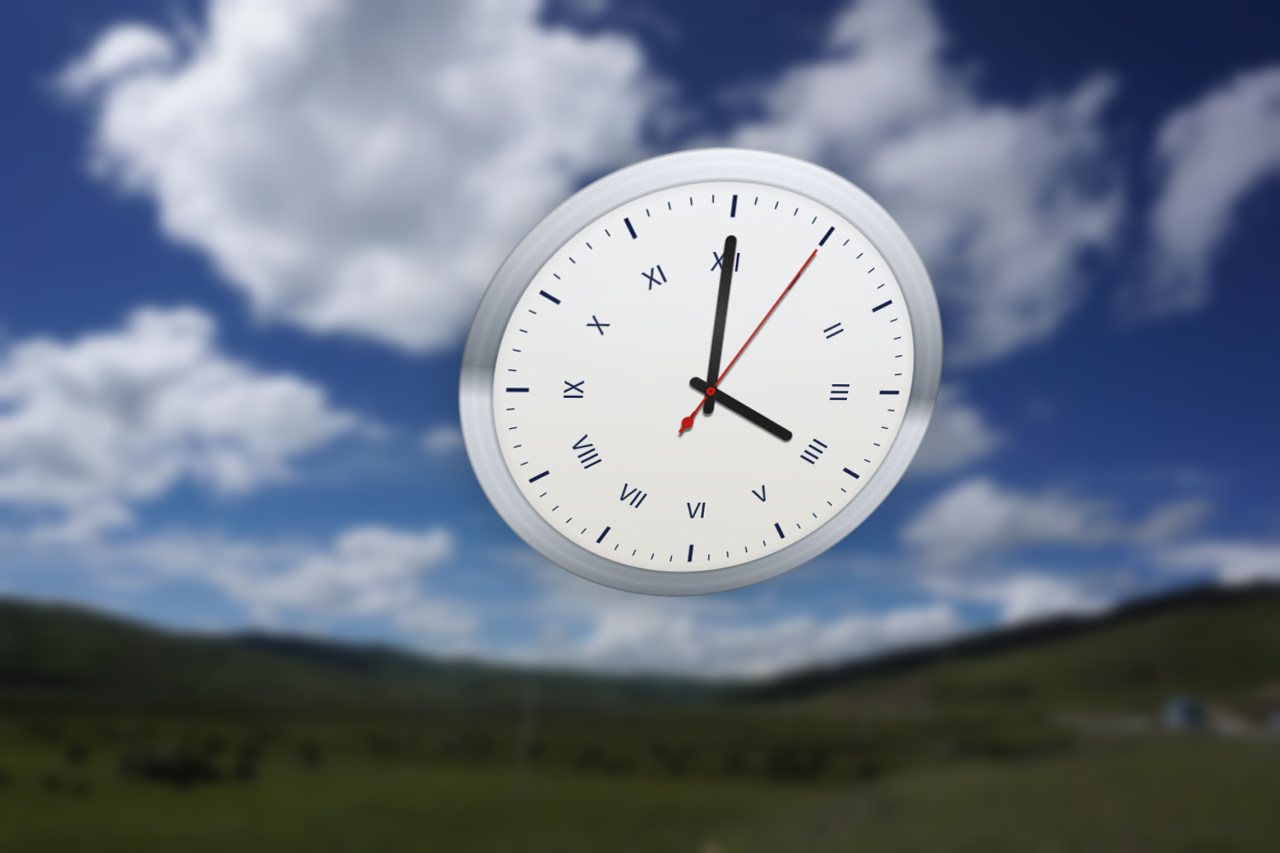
4h00m05s
